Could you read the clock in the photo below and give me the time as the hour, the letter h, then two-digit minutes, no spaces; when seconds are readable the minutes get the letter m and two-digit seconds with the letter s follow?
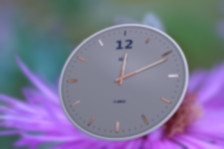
12h11
